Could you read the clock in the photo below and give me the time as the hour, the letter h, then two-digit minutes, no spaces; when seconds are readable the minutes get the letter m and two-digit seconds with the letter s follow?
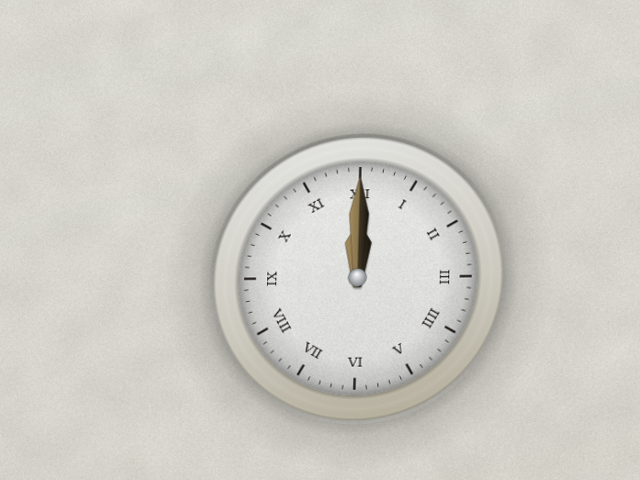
12h00
